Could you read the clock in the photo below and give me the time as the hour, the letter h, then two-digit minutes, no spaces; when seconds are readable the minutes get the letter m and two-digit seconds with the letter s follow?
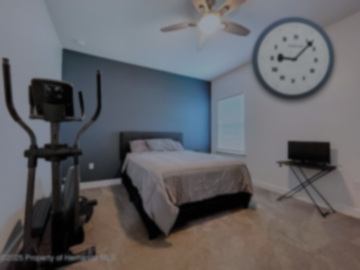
9h07
